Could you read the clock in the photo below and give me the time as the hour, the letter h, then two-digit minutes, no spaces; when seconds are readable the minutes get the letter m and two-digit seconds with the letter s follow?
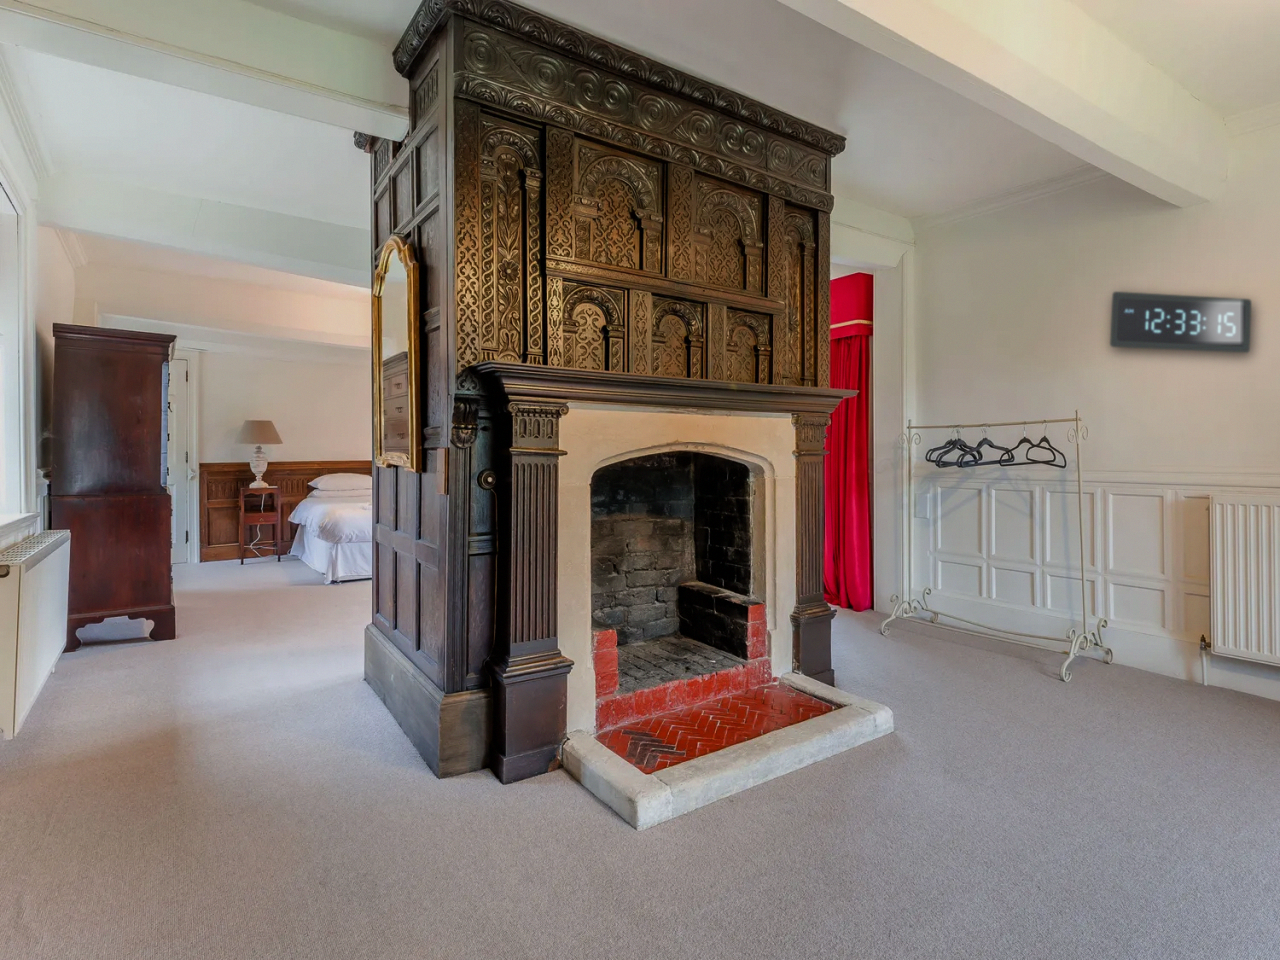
12h33m15s
